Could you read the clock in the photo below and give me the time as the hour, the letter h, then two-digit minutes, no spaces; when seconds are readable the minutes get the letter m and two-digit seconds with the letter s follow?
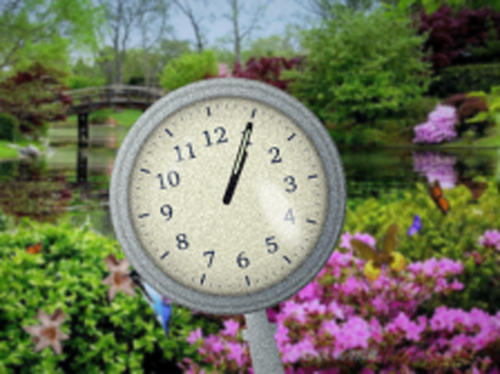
1h05
